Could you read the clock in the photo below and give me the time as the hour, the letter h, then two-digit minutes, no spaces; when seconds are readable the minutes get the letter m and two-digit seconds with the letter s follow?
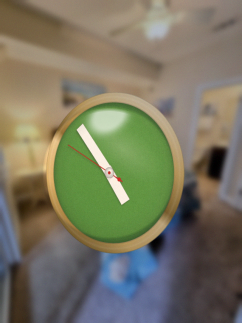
4h53m50s
